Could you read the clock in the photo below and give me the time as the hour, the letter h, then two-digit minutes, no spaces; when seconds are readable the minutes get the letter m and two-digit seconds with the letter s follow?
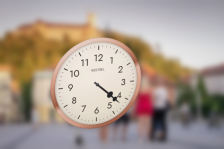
4h22
